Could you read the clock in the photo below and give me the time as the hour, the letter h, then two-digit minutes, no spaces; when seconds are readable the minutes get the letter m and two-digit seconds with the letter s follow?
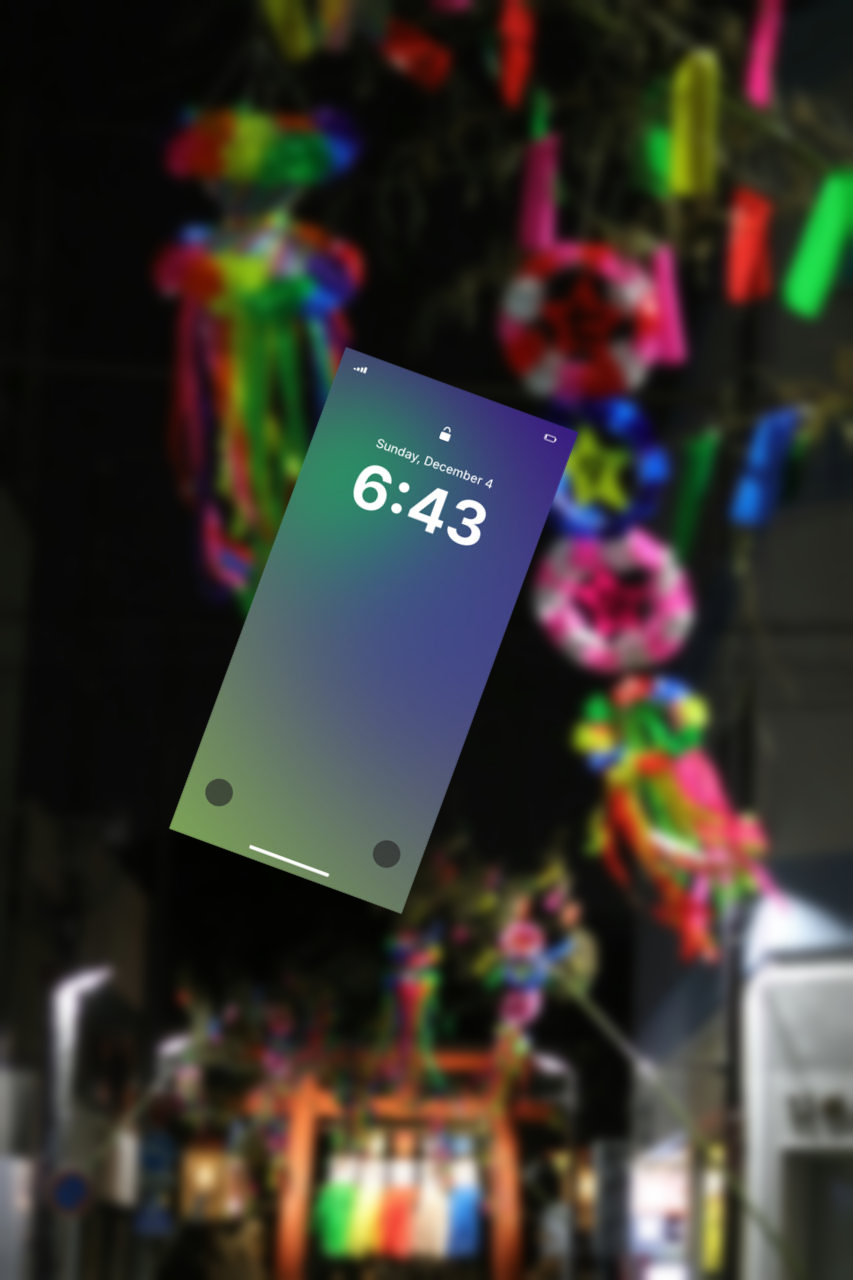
6h43
